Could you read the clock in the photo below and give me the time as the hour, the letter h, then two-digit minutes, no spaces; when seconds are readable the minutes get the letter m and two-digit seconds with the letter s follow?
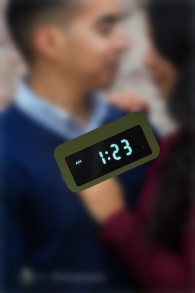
1h23
